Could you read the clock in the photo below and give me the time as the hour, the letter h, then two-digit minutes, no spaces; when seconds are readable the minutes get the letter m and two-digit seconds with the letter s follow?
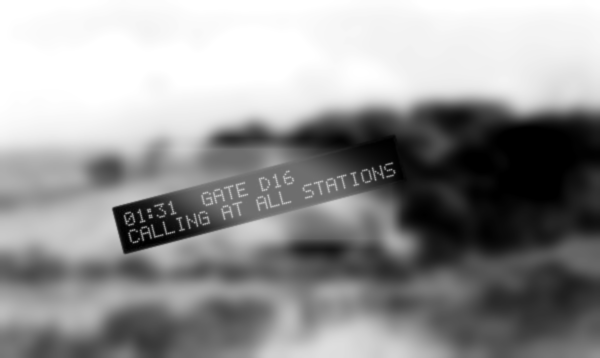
1h31
